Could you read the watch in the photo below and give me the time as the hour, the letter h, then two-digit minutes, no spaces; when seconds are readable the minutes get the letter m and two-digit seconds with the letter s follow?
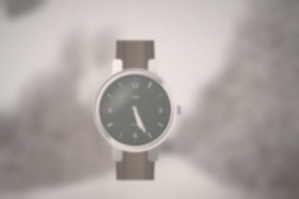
5h26
